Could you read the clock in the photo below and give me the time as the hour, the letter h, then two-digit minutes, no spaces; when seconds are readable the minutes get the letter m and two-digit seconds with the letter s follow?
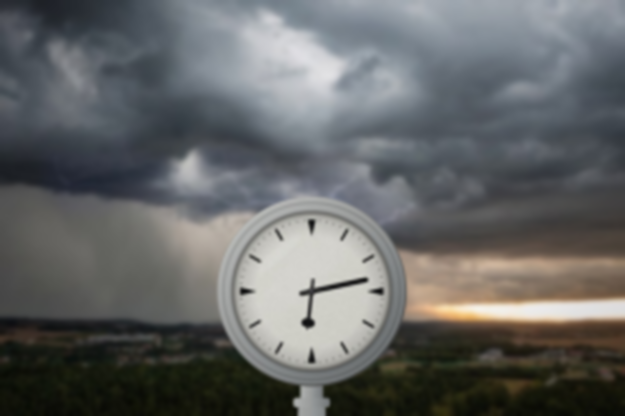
6h13
